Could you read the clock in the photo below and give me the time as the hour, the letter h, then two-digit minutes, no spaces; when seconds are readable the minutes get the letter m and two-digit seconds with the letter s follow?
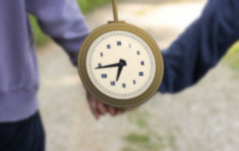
6h44
